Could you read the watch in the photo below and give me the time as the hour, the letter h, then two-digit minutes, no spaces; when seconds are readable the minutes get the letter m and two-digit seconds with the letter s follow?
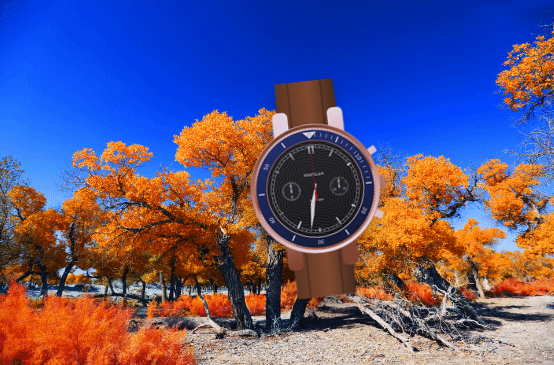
6h32
